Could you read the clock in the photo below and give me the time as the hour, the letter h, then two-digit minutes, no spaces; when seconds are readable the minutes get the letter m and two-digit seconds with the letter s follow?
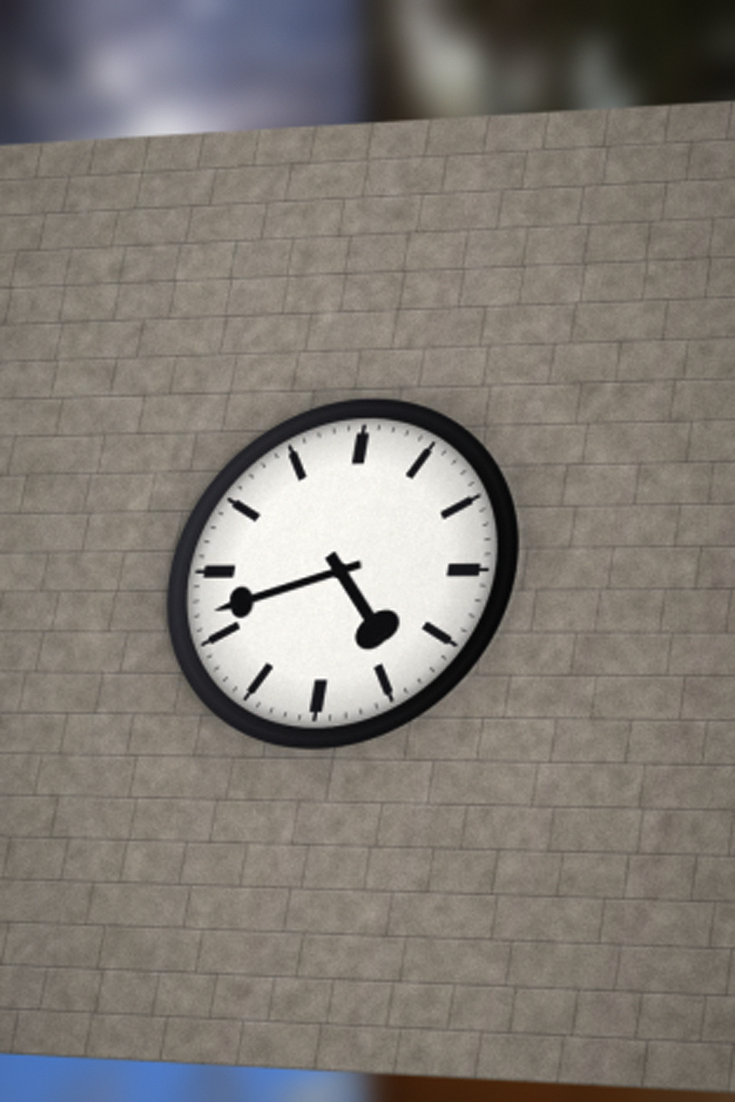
4h42
